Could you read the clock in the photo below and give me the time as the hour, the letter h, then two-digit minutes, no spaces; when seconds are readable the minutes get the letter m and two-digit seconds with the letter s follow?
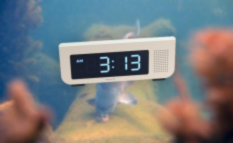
3h13
